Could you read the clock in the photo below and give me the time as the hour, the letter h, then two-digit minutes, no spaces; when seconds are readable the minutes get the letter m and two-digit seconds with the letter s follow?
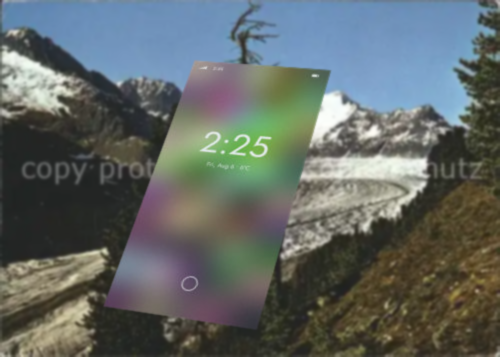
2h25
